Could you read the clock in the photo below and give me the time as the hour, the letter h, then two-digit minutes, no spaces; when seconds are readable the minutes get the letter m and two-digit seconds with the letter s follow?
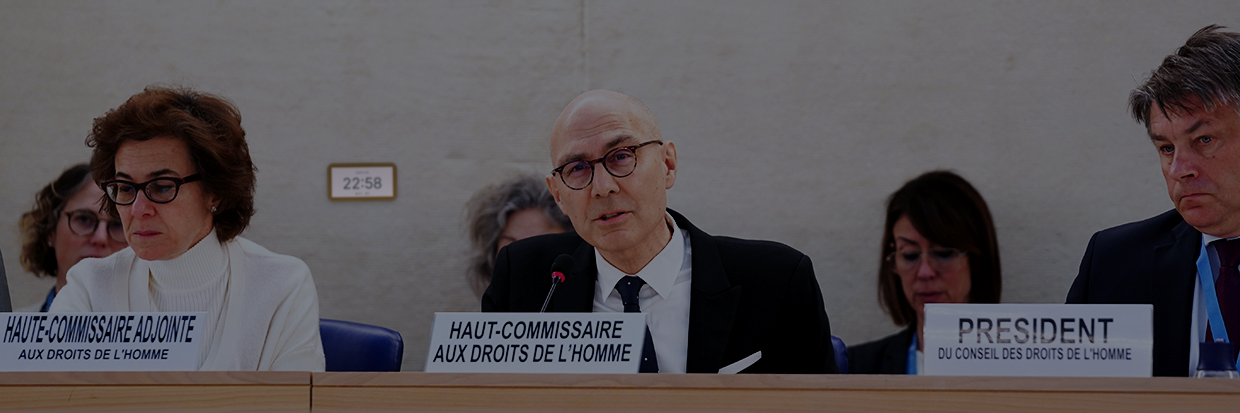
22h58
